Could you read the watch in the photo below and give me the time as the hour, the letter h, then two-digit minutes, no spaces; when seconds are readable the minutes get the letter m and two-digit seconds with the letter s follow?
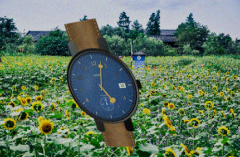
5h03
